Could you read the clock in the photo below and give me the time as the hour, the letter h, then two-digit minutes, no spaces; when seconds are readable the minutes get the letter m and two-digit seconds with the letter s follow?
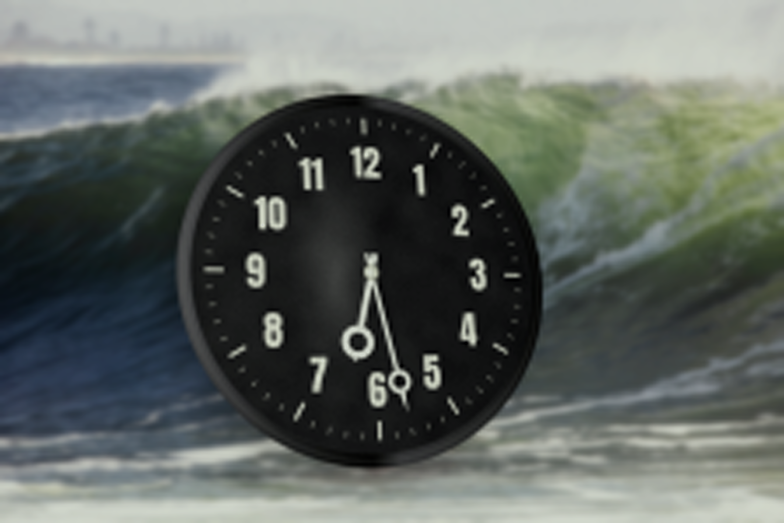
6h28
